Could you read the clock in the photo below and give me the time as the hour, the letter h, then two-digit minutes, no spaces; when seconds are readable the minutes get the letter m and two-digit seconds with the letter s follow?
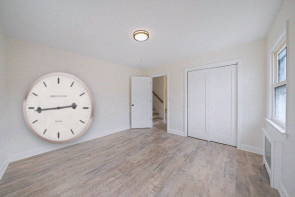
2h44
